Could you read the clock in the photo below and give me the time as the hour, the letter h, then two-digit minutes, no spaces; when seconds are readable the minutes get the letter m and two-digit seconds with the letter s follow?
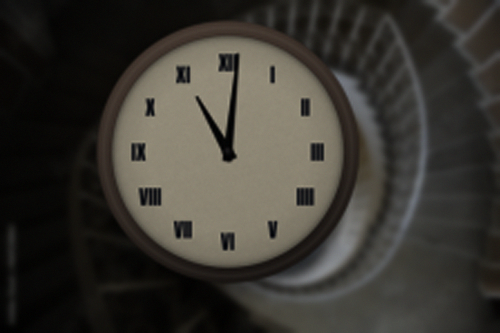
11h01
